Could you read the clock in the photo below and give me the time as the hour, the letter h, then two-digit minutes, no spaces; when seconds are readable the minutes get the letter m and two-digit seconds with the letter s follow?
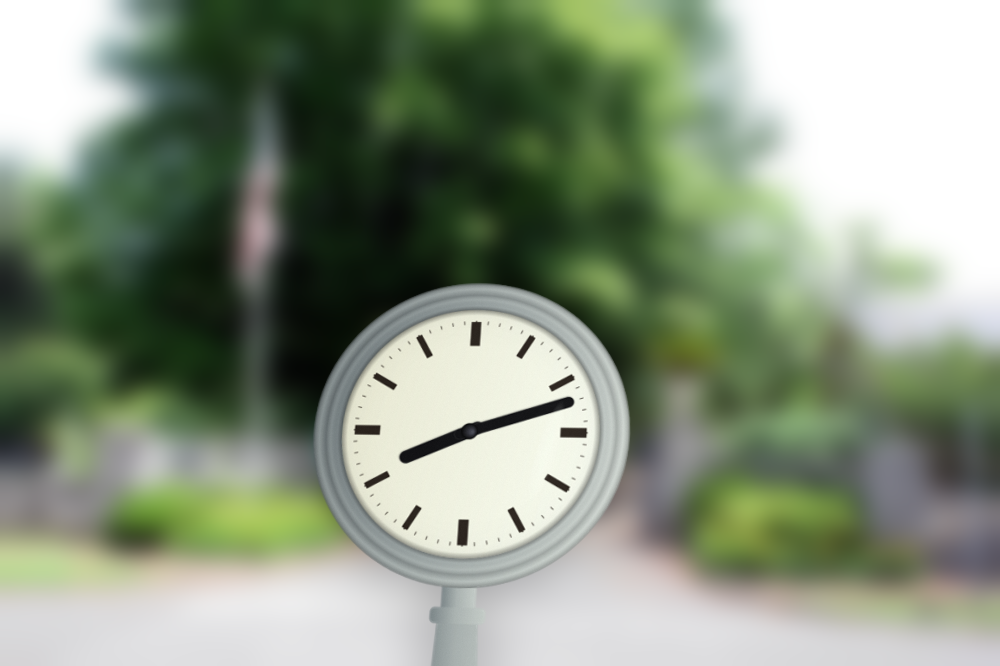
8h12
